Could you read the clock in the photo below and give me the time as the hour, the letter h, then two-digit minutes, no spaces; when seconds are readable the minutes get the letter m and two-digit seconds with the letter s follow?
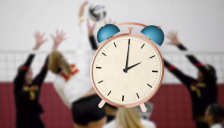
2h00
